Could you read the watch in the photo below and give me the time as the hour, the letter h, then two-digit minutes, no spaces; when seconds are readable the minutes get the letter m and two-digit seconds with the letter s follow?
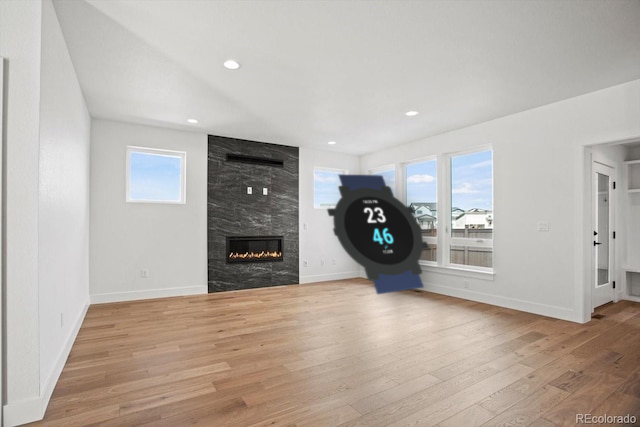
23h46
